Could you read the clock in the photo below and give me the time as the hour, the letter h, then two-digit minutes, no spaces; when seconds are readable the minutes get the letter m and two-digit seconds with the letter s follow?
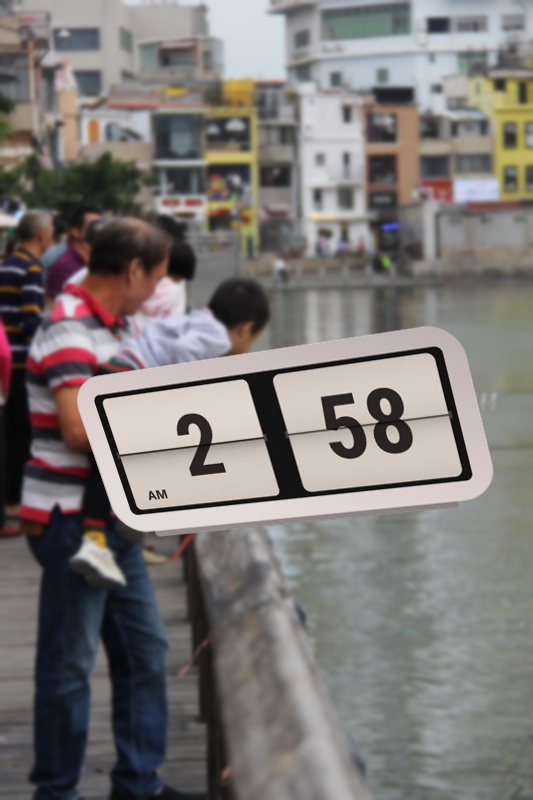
2h58
